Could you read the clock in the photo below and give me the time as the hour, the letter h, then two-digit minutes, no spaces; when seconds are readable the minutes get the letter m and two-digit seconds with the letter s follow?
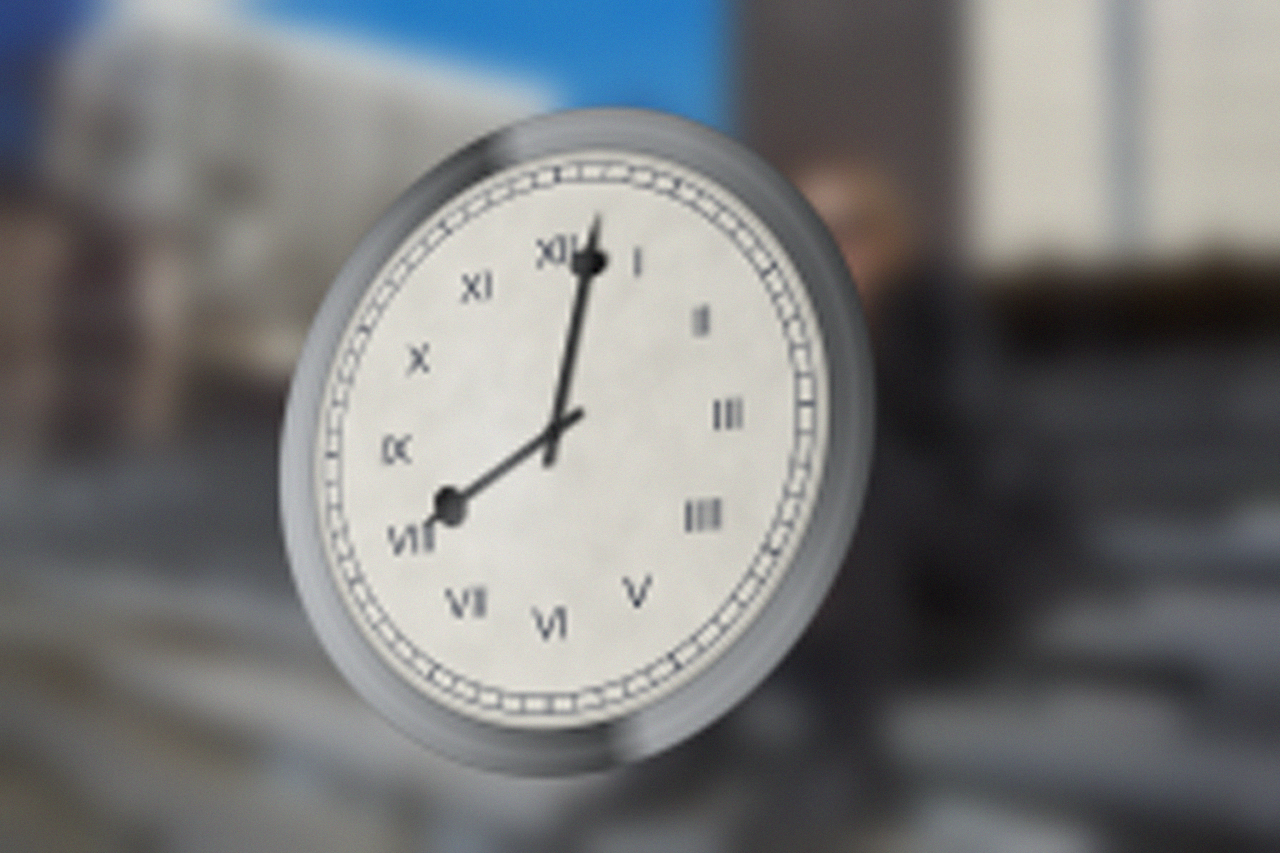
8h02
